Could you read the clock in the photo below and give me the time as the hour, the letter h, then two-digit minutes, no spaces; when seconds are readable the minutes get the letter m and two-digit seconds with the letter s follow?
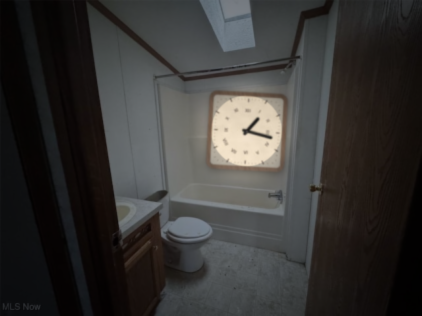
1h17
